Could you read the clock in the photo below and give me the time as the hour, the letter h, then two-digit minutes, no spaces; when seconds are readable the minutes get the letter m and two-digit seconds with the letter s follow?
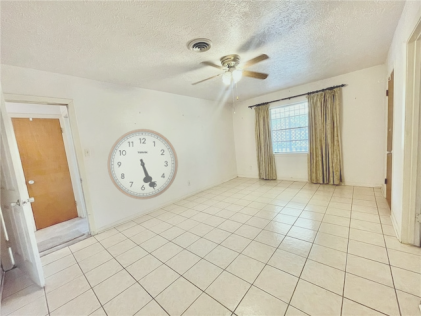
5h26
